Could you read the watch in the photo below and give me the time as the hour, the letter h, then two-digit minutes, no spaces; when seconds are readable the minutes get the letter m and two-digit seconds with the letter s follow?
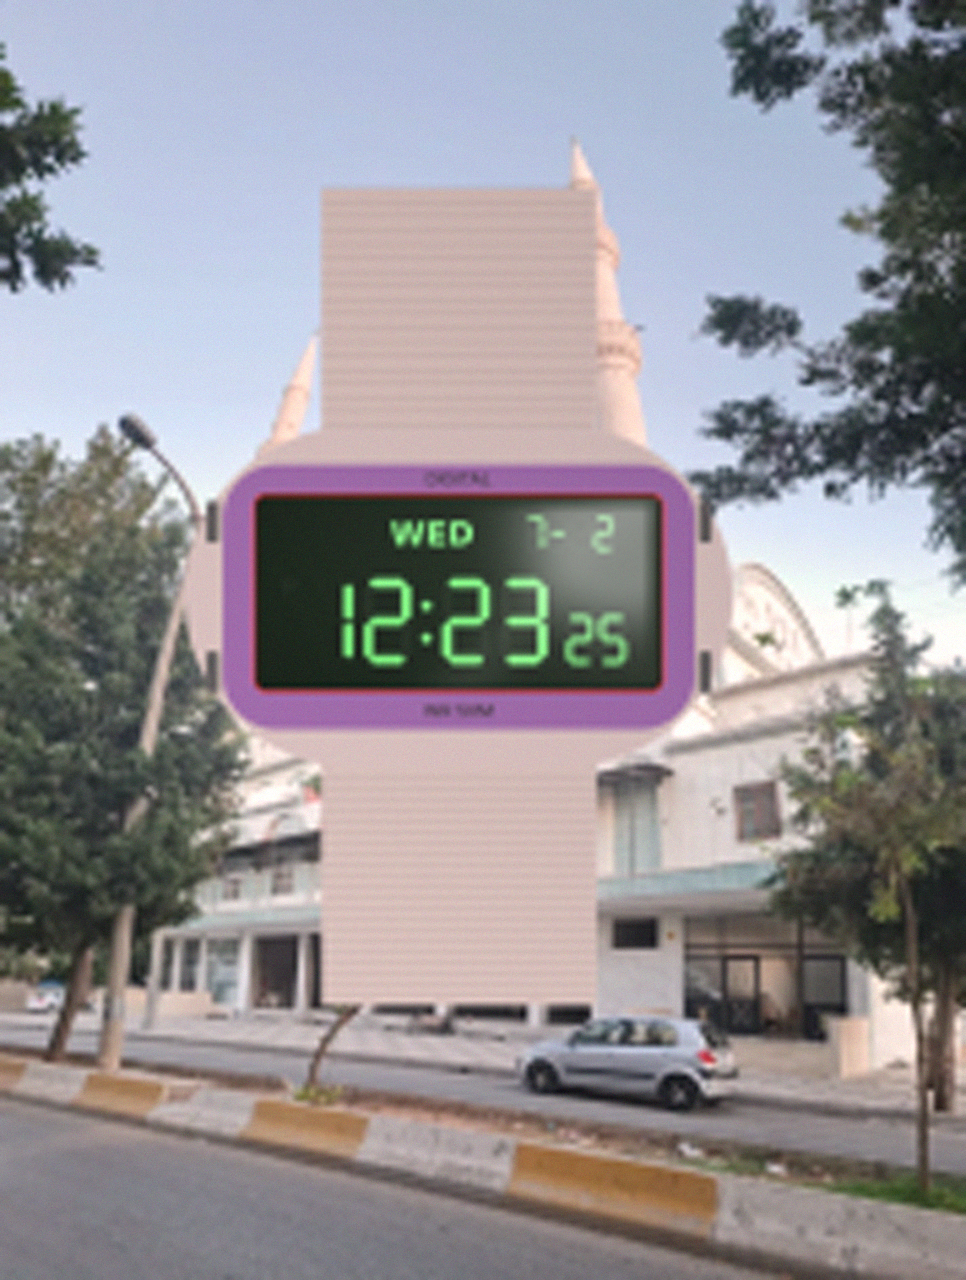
12h23m25s
